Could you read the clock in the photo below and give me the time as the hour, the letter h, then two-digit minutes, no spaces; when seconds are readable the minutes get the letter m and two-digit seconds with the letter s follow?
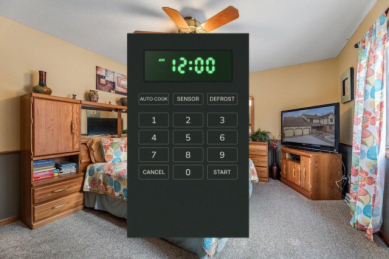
12h00
